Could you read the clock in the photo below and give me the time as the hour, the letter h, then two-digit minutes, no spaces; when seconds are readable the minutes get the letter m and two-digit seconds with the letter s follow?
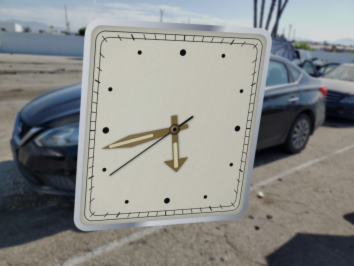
5h42m39s
